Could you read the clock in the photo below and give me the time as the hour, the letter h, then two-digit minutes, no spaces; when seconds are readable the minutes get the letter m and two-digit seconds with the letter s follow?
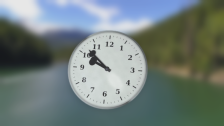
9h52
